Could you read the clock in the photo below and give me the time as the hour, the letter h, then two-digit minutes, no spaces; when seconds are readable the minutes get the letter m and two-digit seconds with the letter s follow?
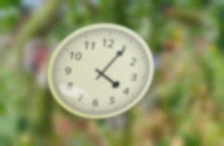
4h05
